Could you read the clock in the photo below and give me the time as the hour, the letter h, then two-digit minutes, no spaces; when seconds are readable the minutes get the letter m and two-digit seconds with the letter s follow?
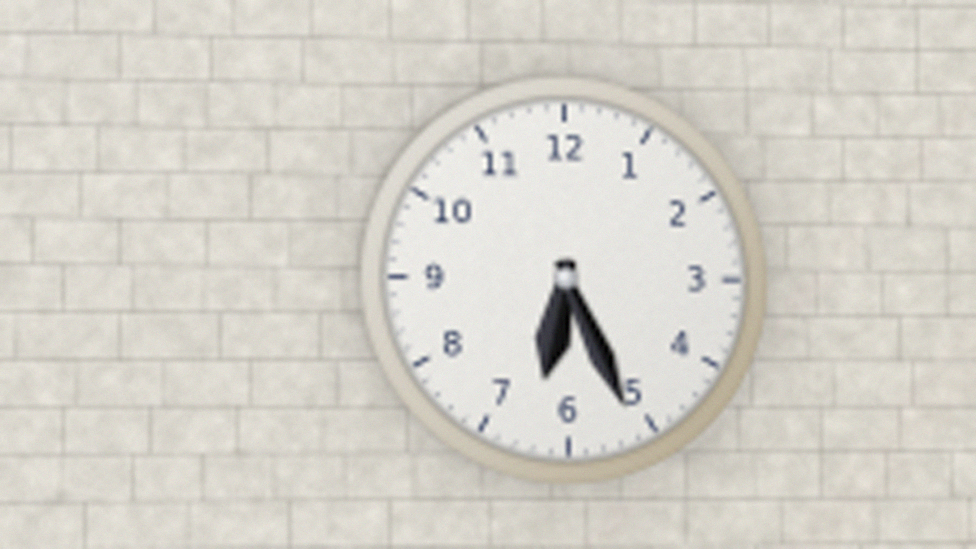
6h26
